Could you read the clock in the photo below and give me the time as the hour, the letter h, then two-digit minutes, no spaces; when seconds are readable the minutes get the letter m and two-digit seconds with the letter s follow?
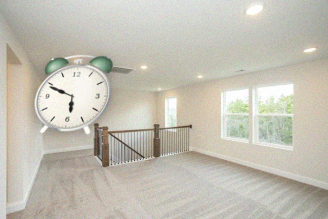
5h49
